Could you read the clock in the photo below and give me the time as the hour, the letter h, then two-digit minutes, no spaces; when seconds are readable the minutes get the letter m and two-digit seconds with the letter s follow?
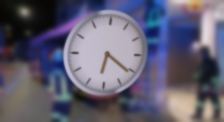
6h21
